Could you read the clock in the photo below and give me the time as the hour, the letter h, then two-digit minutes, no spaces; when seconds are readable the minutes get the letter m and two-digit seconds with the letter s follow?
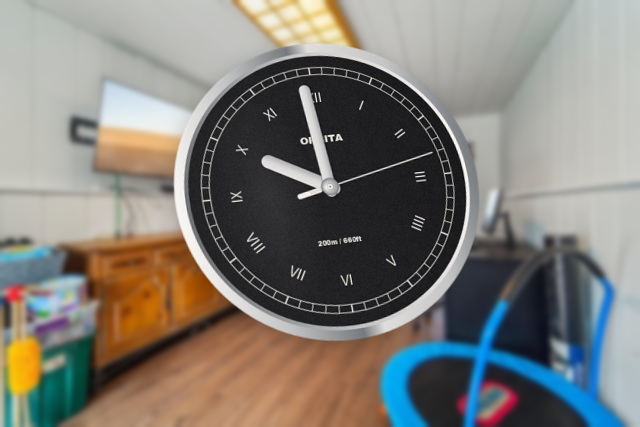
9h59m13s
